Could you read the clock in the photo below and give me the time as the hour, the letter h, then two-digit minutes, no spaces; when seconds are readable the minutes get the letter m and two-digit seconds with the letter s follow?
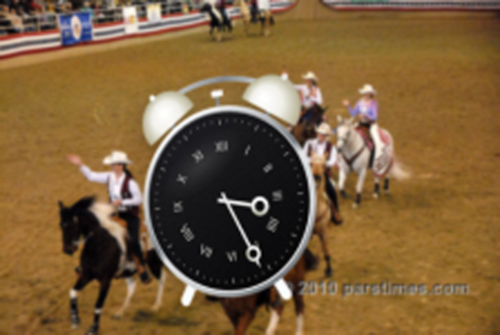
3h26
